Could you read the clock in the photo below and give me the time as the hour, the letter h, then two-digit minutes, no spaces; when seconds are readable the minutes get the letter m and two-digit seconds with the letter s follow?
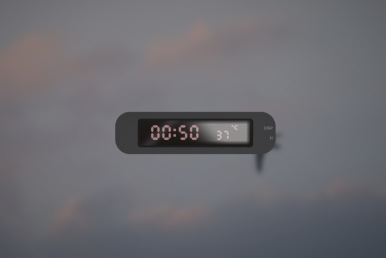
0h50
